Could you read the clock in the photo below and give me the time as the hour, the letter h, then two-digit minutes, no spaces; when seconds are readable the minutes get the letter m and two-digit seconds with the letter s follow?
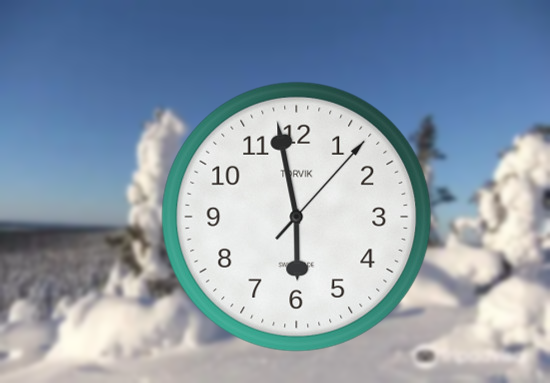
5h58m07s
